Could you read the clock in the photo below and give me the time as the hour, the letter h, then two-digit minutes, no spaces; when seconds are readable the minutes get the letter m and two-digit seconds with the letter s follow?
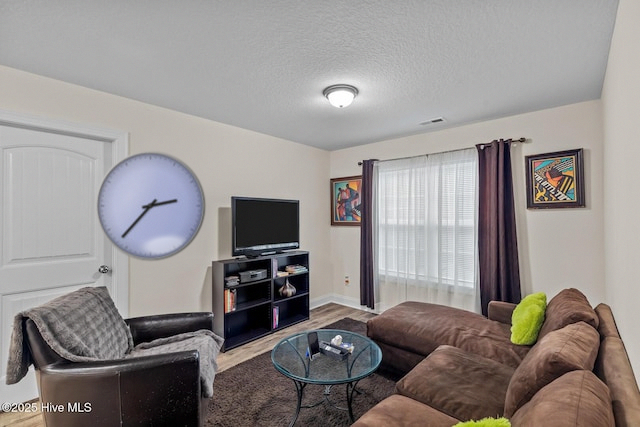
2h37
